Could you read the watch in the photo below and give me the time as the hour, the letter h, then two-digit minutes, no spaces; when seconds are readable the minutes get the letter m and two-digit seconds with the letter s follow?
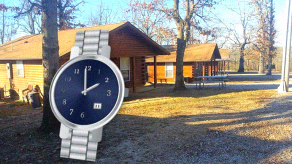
1h59
